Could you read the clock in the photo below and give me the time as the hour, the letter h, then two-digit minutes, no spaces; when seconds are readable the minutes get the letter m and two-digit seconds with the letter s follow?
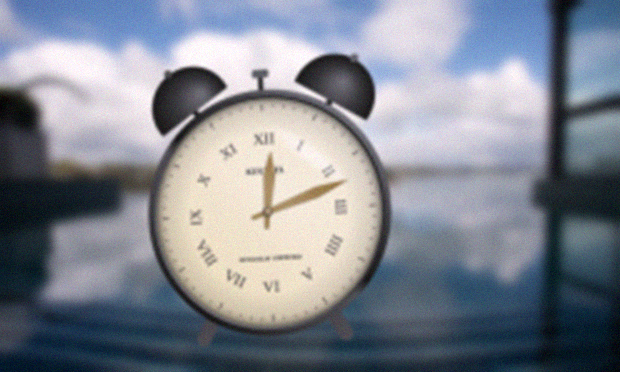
12h12
